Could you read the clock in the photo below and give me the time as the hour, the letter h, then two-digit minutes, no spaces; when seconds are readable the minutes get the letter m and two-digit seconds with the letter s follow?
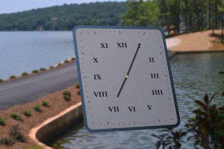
7h05
